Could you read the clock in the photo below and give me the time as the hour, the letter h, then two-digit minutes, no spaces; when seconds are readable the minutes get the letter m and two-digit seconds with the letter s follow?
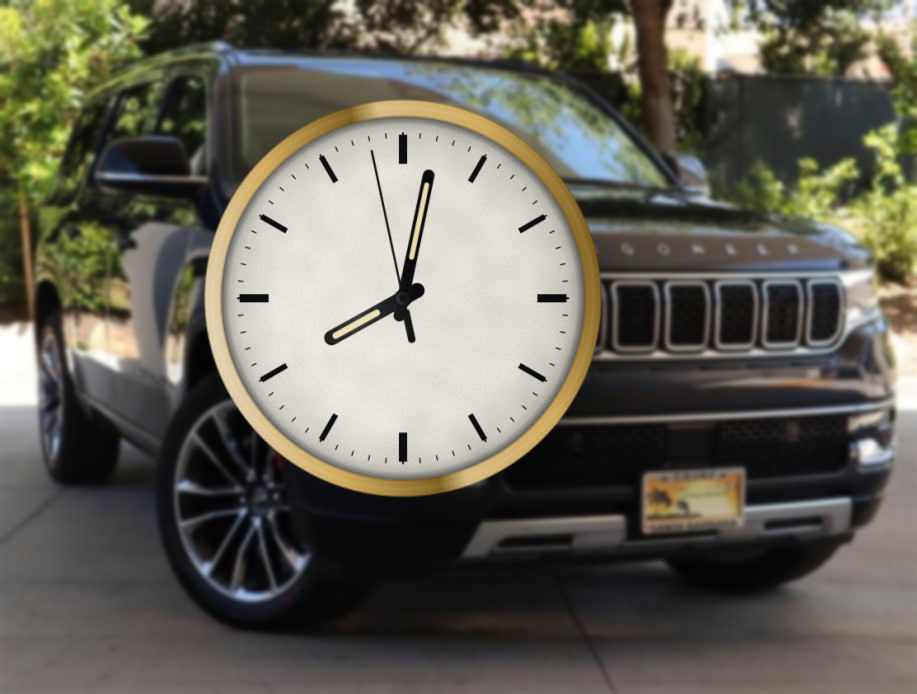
8h01m58s
